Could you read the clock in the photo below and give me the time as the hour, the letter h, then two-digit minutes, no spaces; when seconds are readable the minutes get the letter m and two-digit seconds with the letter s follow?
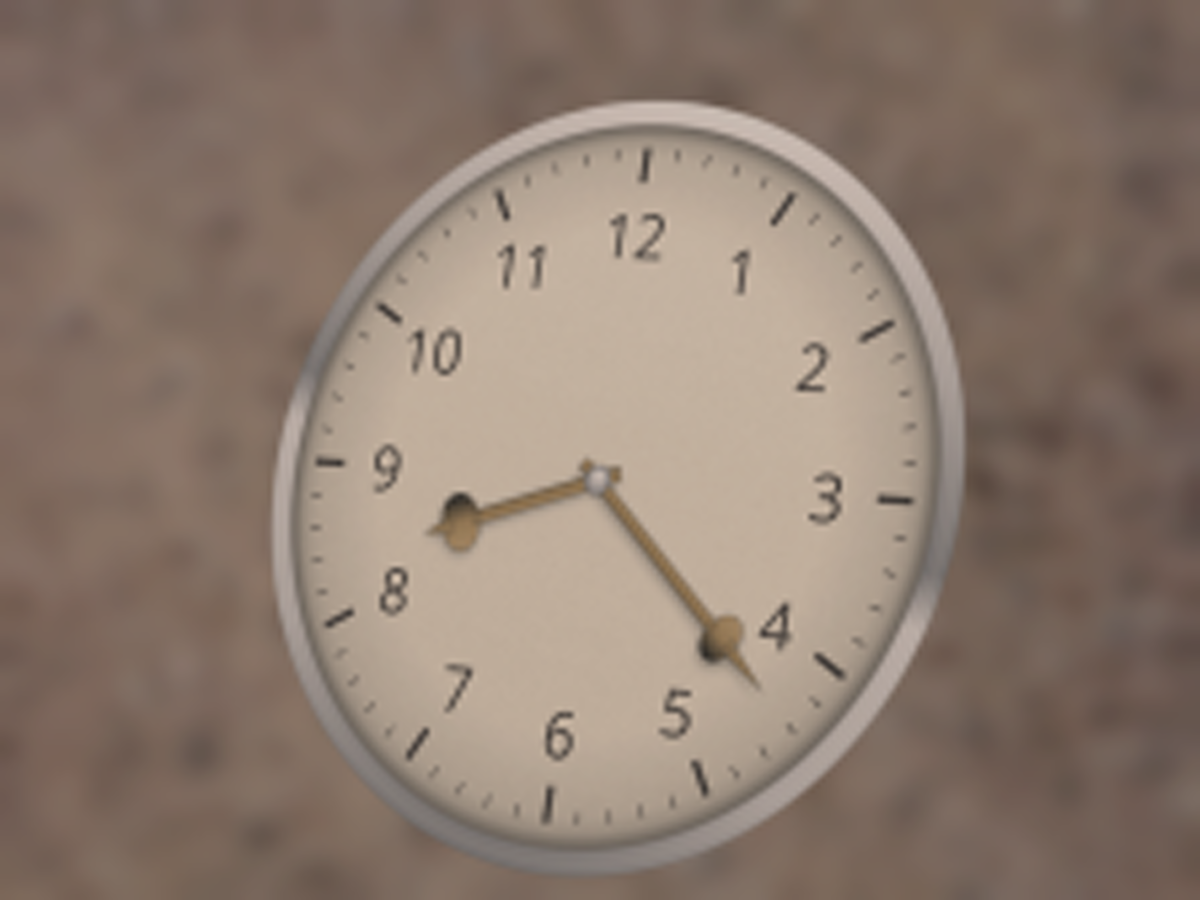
8h22
